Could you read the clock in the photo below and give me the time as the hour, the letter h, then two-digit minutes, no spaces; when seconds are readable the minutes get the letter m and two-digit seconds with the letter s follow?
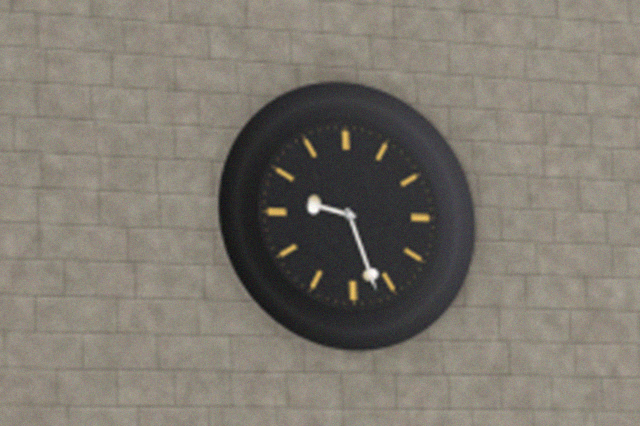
9h27
